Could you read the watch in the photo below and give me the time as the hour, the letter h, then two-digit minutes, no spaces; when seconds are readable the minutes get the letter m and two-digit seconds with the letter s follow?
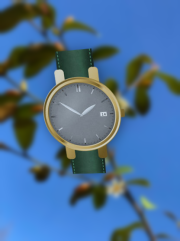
1h51
